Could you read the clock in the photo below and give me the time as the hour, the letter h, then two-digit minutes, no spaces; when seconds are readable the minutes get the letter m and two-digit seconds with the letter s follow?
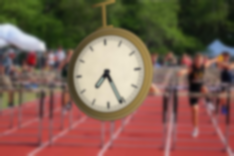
7h26
